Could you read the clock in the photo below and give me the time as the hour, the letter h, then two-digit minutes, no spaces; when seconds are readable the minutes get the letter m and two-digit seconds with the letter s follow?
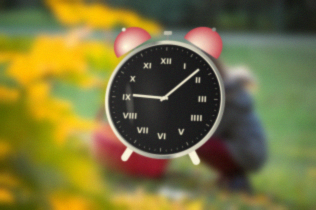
9h08
